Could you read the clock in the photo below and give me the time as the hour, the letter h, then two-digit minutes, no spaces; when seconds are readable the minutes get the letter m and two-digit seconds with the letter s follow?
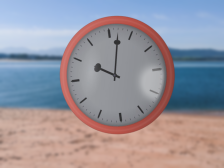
10h02
